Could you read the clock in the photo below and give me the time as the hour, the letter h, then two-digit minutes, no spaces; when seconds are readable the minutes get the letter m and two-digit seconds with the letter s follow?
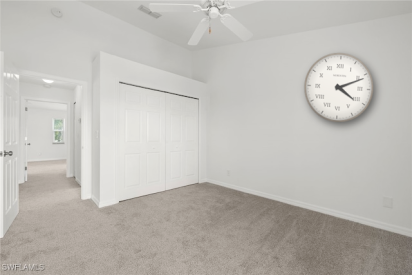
4h11
